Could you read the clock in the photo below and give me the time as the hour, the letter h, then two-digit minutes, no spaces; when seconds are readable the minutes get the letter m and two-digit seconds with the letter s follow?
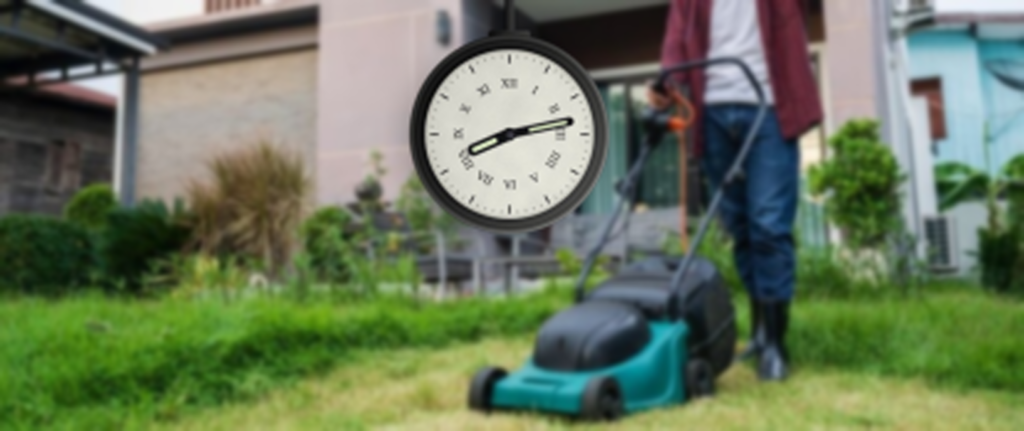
8h13
